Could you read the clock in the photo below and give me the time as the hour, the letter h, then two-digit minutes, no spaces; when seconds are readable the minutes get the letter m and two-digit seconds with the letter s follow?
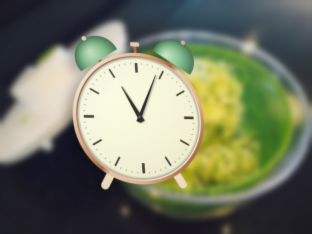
11h04
